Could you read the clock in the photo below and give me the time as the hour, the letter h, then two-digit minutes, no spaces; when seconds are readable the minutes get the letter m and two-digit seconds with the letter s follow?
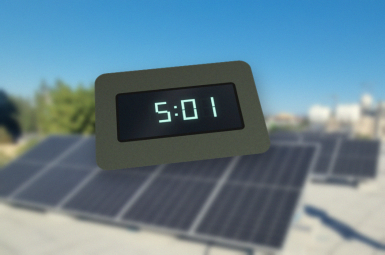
5h01
